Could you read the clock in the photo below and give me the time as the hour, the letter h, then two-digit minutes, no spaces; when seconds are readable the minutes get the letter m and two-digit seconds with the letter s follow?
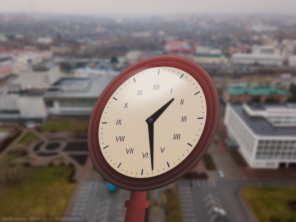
1h28
